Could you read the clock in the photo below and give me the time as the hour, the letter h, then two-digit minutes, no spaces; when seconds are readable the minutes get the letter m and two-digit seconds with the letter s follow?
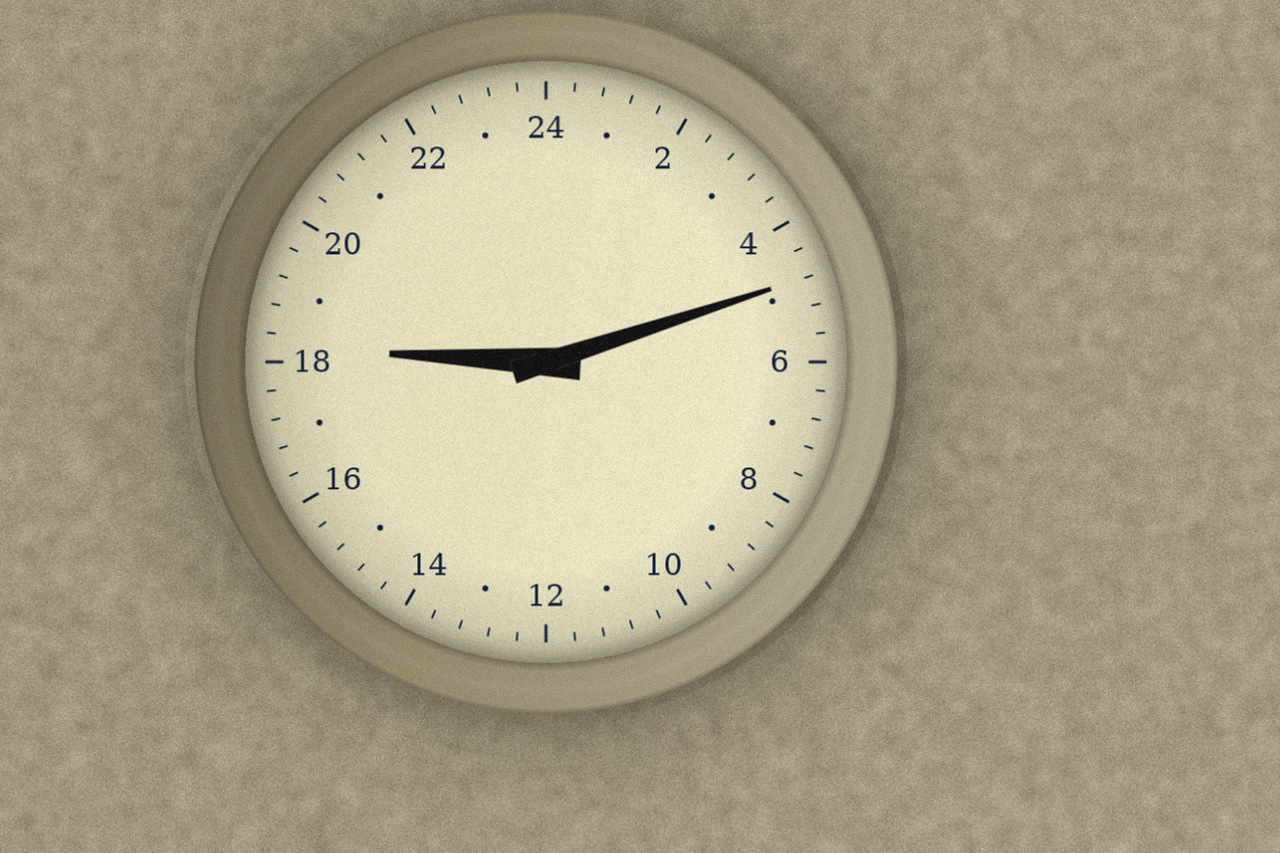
18h12
